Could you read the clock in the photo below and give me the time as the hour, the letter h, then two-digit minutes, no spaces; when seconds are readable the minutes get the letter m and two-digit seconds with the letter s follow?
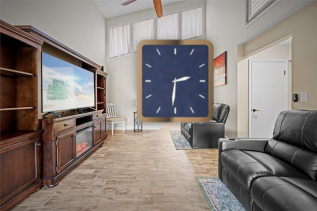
2h31
